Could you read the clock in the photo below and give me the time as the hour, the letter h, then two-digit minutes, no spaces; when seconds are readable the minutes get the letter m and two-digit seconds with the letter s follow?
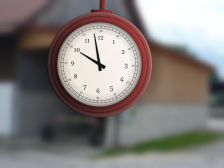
9h58
